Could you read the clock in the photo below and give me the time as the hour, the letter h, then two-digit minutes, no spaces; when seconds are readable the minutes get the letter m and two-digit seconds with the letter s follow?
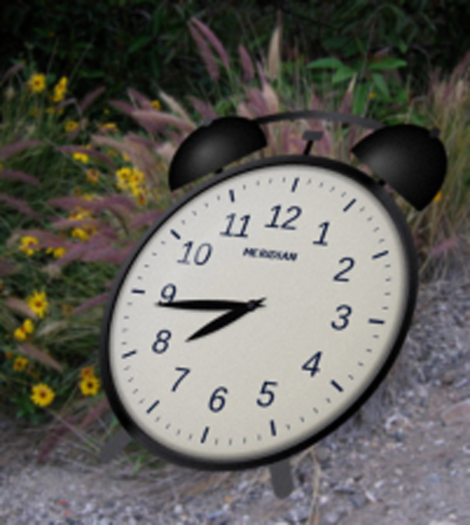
7h44
